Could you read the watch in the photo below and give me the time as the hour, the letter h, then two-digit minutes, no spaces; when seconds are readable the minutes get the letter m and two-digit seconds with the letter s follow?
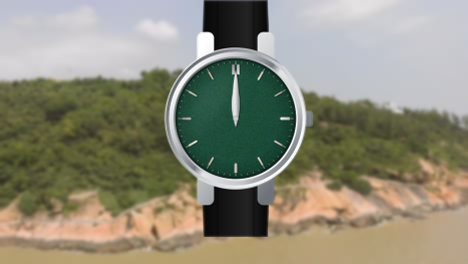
12h00
